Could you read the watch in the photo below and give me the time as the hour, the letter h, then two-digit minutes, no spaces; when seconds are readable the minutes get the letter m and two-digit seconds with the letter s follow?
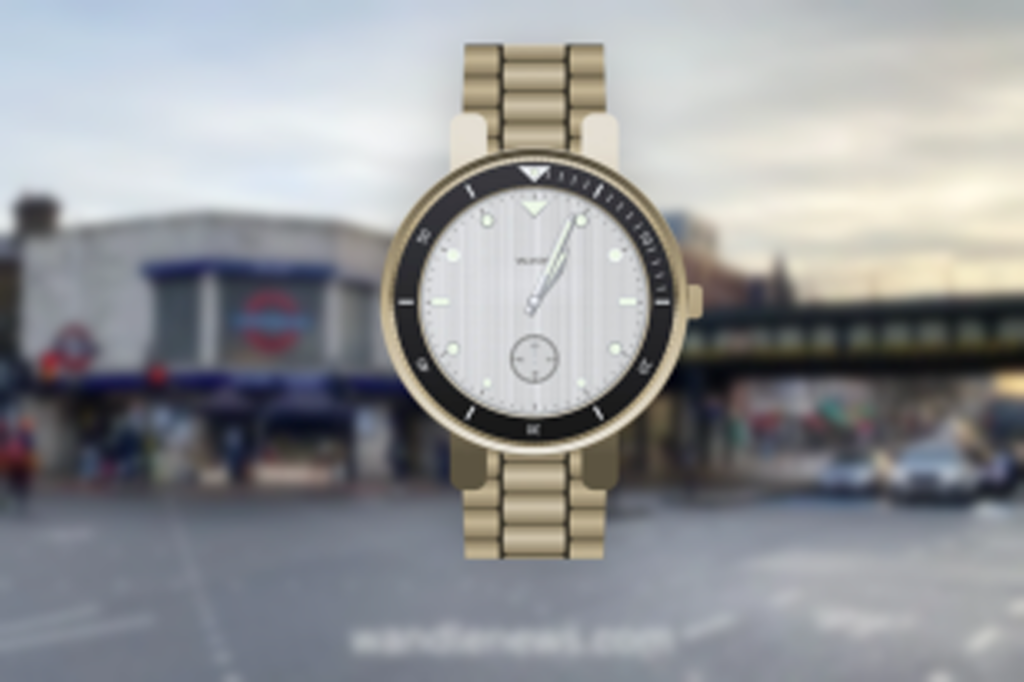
1h04
